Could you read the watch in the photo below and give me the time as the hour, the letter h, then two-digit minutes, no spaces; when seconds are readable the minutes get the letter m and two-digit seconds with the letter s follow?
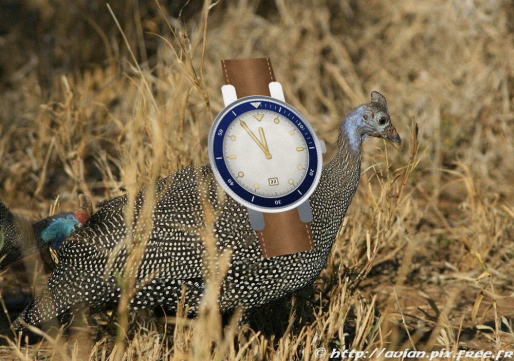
11h55
